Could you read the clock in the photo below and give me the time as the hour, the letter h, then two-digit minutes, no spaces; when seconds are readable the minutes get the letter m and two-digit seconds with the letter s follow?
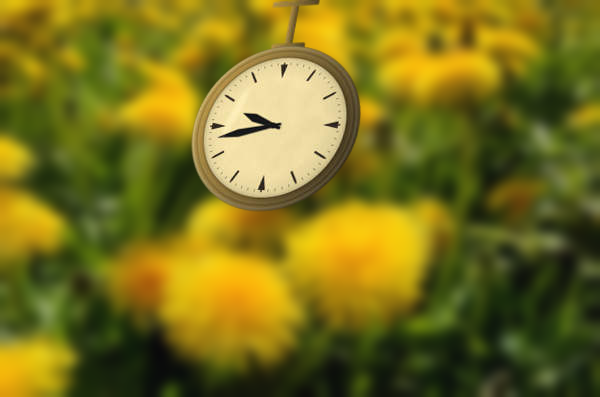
9h43
